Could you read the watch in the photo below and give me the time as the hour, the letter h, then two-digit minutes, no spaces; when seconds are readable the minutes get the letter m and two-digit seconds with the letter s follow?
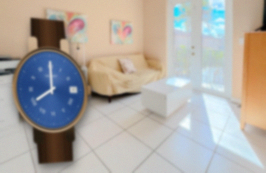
8h00
